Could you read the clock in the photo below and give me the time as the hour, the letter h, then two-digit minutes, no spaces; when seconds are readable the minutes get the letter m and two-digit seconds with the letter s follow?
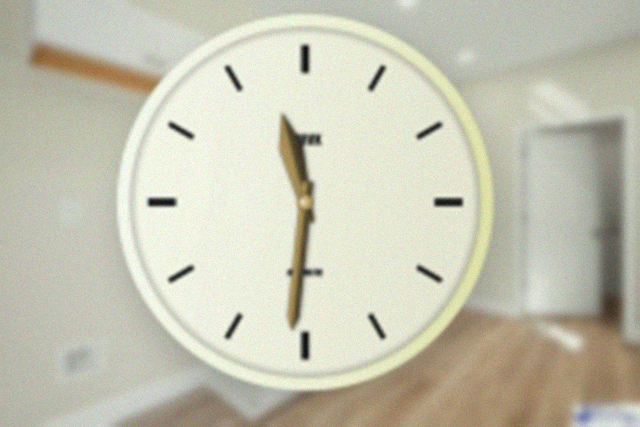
11h31
